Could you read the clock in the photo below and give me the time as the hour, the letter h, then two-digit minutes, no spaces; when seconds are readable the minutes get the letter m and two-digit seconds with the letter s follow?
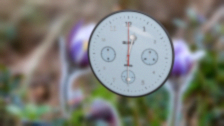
12h30
